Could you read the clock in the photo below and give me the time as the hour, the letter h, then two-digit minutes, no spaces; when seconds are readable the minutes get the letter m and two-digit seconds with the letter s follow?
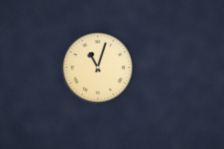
11h03
